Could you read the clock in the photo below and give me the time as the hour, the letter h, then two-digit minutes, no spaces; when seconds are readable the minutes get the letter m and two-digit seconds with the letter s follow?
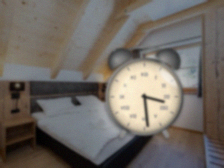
3h29
